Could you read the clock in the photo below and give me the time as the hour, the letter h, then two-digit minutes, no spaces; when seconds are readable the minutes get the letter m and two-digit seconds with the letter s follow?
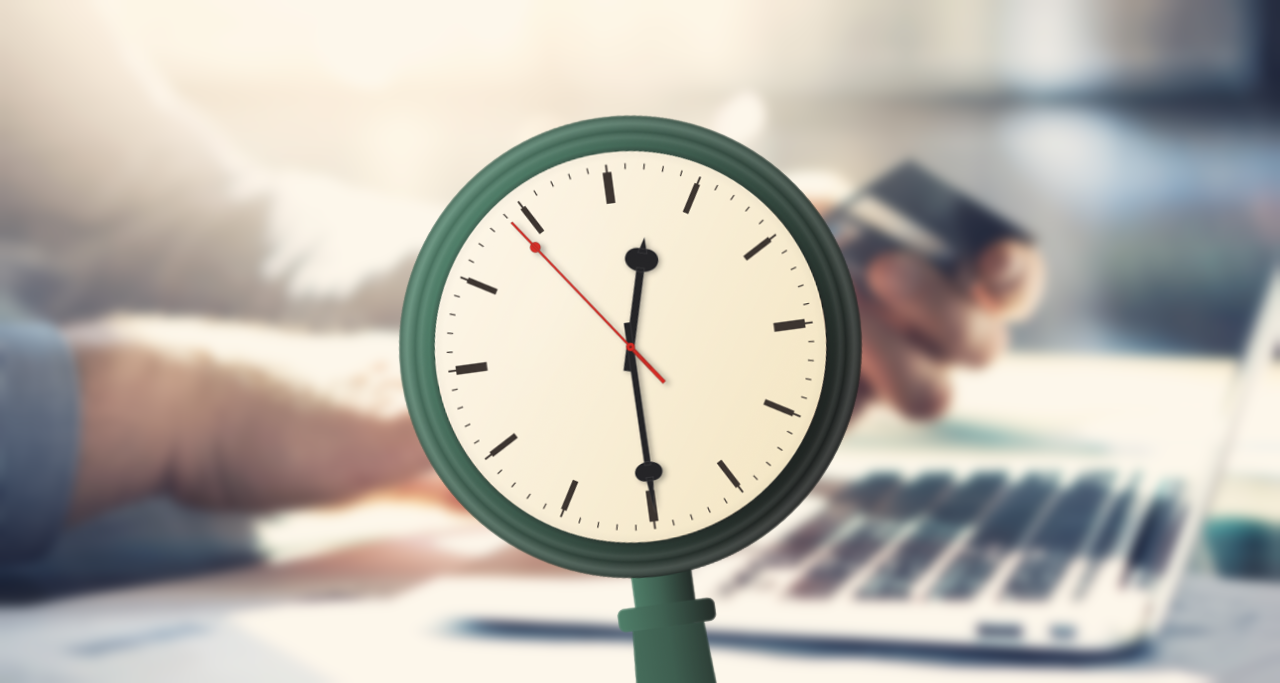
12h29m54s
